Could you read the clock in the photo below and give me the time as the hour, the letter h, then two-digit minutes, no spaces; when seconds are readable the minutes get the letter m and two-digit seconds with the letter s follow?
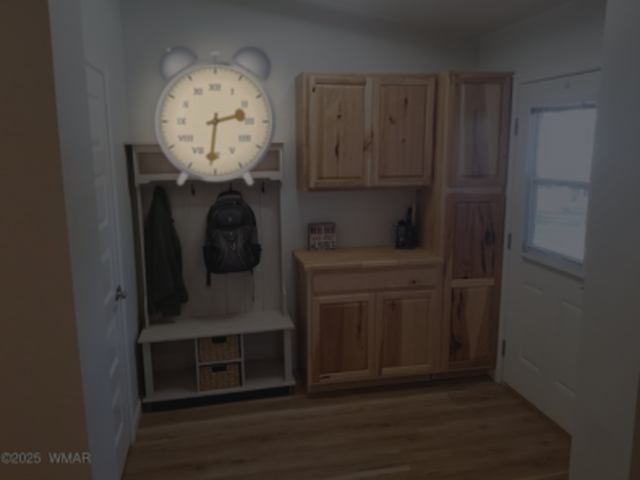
2h31
